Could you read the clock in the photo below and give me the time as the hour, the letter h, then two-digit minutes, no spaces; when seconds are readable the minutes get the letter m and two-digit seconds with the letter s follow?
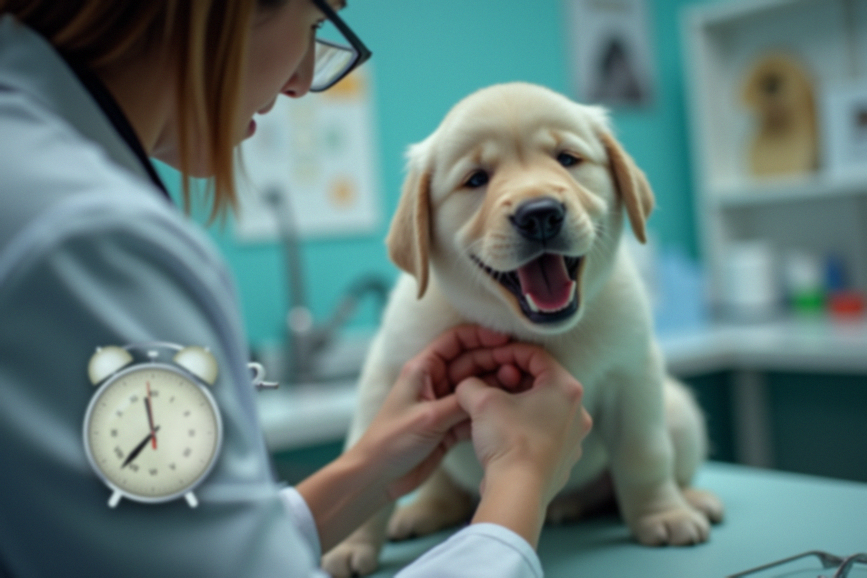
11h36m59s
